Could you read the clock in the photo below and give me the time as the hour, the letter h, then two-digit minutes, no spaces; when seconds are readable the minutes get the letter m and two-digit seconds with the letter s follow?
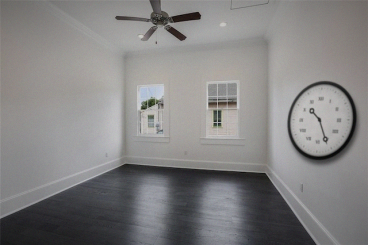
10h26
